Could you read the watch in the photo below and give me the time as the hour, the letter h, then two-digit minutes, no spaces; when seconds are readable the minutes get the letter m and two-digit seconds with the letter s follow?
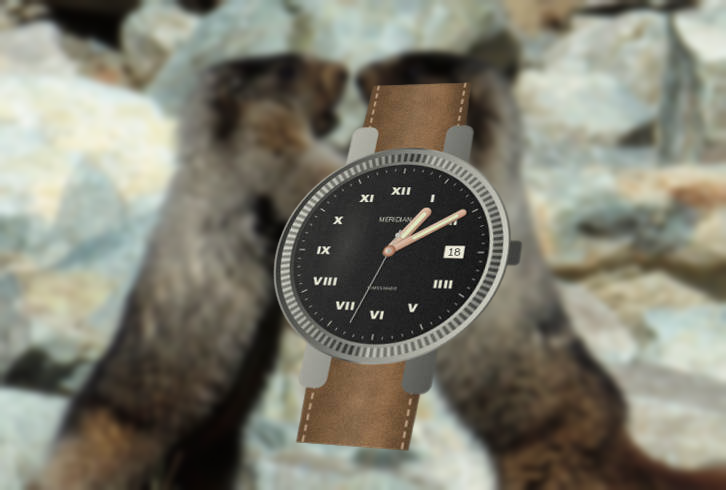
1h09m33s
